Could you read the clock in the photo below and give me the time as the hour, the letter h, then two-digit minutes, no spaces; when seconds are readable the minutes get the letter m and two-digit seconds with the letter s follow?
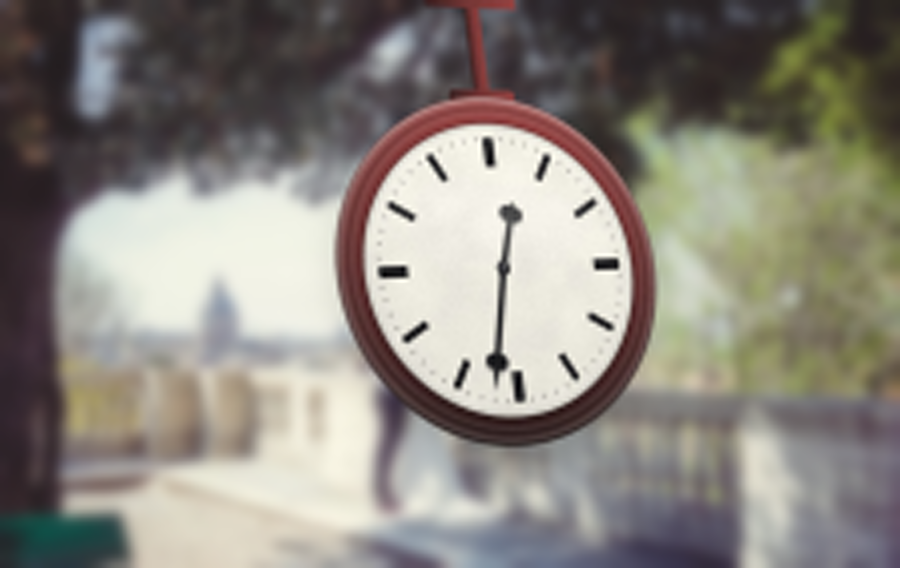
12h32
